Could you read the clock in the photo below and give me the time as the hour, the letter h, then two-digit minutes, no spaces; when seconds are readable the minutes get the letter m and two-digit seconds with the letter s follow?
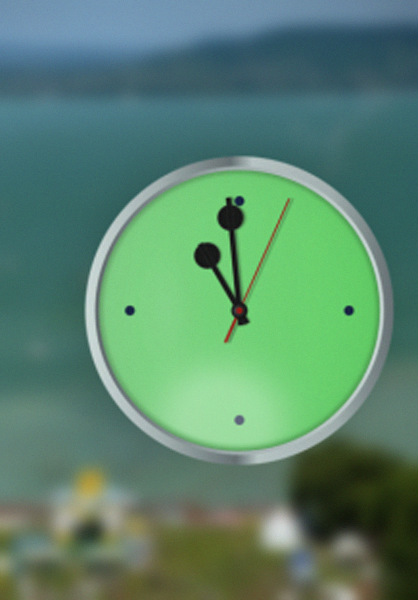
10h59m04s
